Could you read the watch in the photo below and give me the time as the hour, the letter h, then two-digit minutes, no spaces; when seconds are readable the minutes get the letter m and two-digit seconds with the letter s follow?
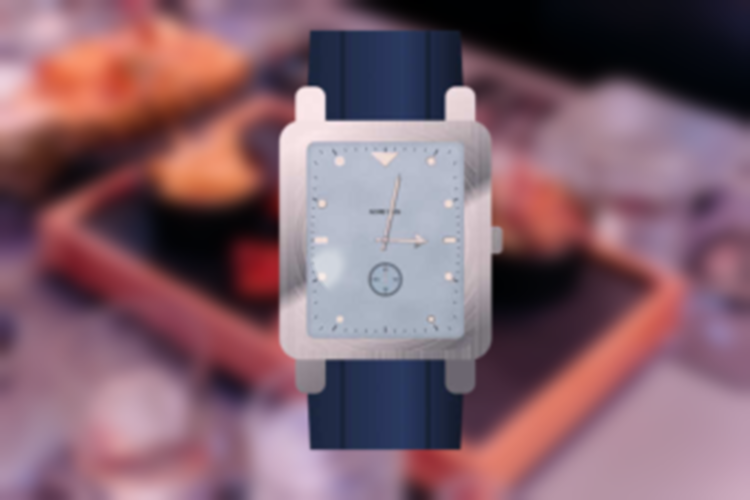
3h02
